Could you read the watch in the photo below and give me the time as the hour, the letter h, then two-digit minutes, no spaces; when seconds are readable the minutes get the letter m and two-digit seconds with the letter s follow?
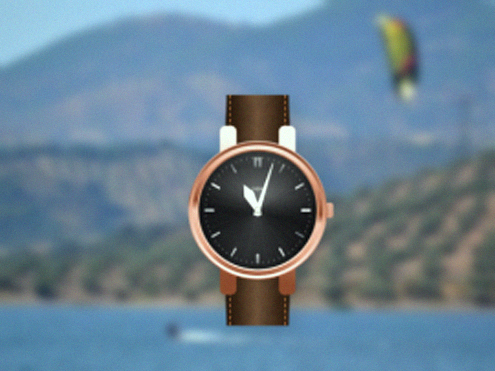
11h03
